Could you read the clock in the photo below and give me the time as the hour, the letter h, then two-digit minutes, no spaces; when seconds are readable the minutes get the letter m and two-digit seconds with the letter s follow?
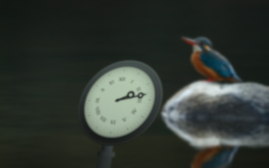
2h13
